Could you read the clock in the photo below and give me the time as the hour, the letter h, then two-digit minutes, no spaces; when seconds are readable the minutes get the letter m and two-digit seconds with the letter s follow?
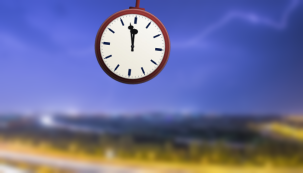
11h58
